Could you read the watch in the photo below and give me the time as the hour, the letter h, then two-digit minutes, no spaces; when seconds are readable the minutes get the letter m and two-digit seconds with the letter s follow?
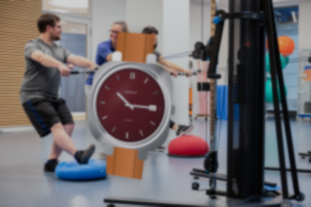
10h15
